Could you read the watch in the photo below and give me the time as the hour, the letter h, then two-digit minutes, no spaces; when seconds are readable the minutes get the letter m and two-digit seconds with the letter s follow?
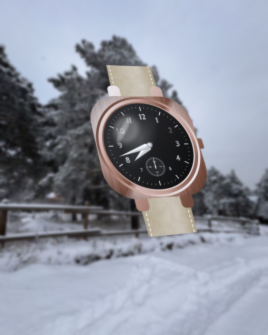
7h42
